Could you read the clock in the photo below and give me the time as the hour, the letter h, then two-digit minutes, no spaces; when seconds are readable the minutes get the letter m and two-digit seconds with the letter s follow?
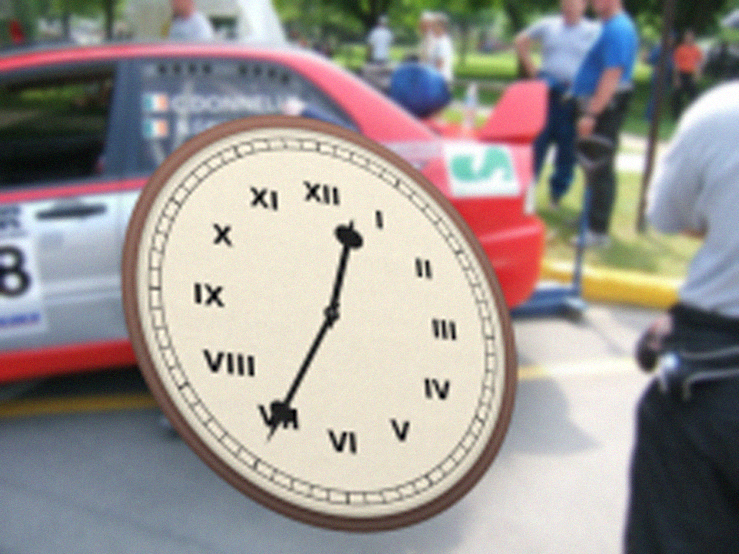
12h35
